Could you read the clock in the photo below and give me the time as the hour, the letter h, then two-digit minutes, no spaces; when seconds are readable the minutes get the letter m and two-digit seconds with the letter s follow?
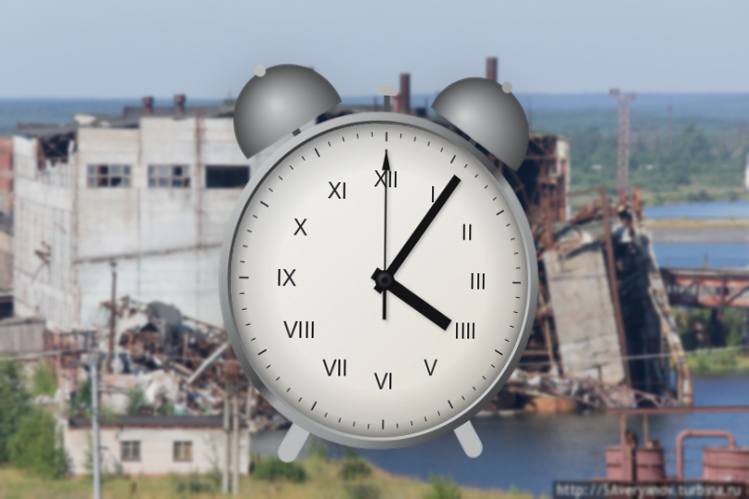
4h06m00s
